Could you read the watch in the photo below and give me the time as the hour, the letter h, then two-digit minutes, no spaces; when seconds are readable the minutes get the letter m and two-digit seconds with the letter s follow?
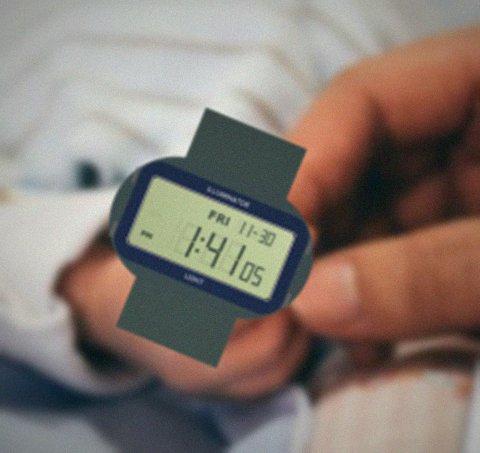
1h41m05s
